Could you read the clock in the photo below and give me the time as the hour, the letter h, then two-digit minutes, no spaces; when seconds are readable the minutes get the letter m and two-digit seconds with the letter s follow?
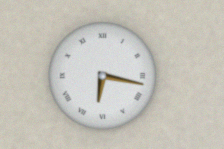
6h17
